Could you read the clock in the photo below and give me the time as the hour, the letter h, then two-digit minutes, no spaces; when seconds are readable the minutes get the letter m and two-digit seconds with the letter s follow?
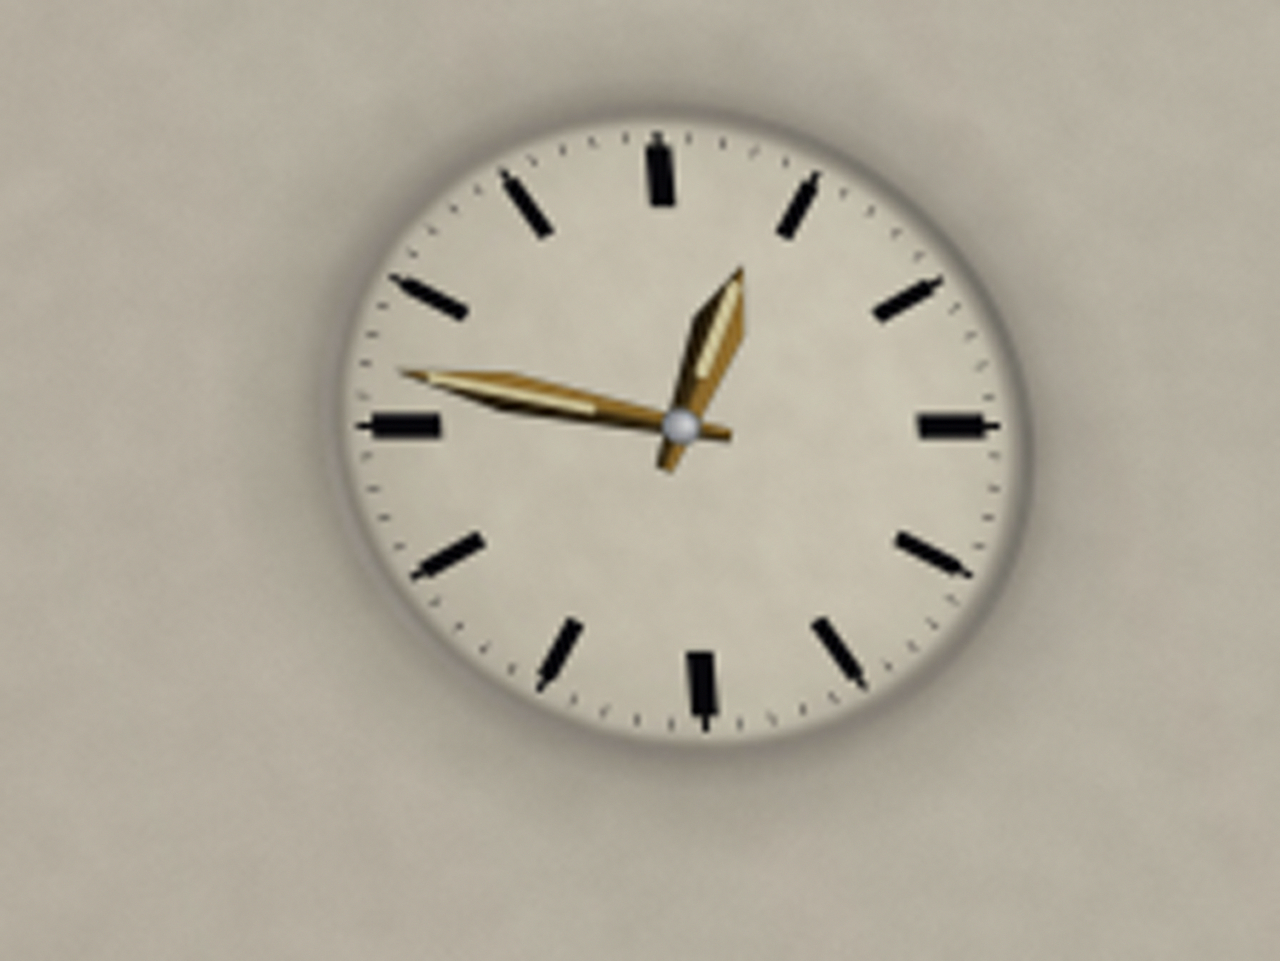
12h47
